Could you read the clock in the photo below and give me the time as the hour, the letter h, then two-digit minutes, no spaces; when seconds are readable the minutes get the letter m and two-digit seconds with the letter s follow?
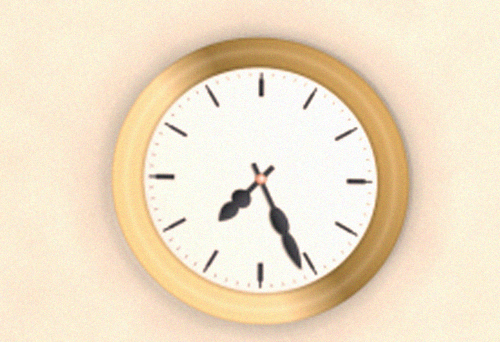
7h26
